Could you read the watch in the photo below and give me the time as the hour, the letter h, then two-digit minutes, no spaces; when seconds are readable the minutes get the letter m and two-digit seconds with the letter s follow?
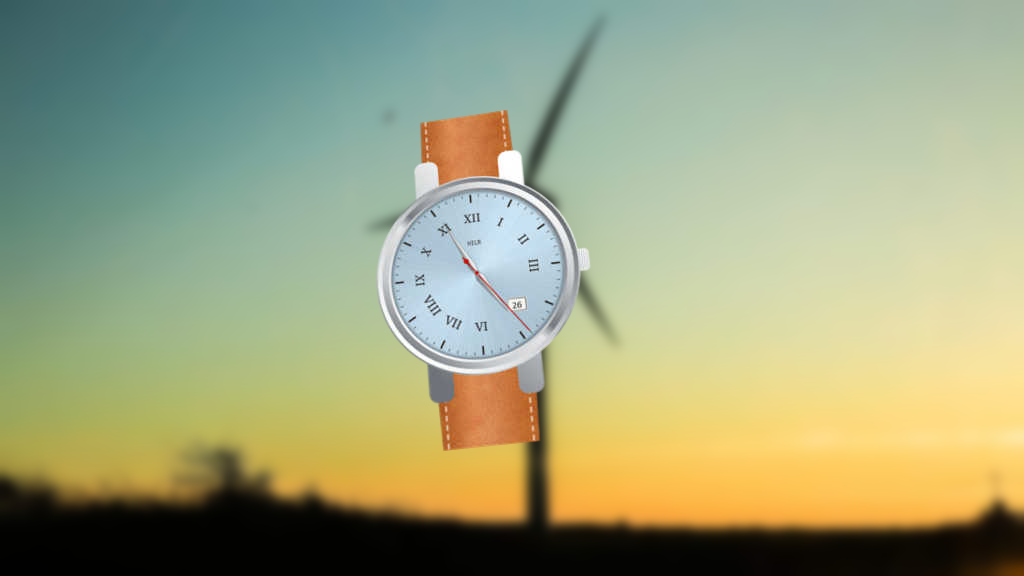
4h55m24s
